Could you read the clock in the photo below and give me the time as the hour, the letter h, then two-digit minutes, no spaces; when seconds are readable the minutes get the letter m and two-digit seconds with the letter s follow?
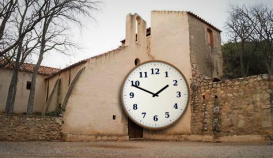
1h49
